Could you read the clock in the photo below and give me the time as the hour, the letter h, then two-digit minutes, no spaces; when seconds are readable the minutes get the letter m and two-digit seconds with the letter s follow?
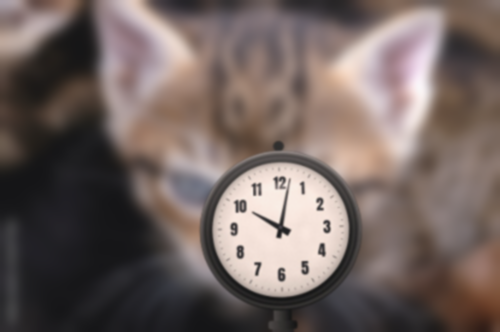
10h02
